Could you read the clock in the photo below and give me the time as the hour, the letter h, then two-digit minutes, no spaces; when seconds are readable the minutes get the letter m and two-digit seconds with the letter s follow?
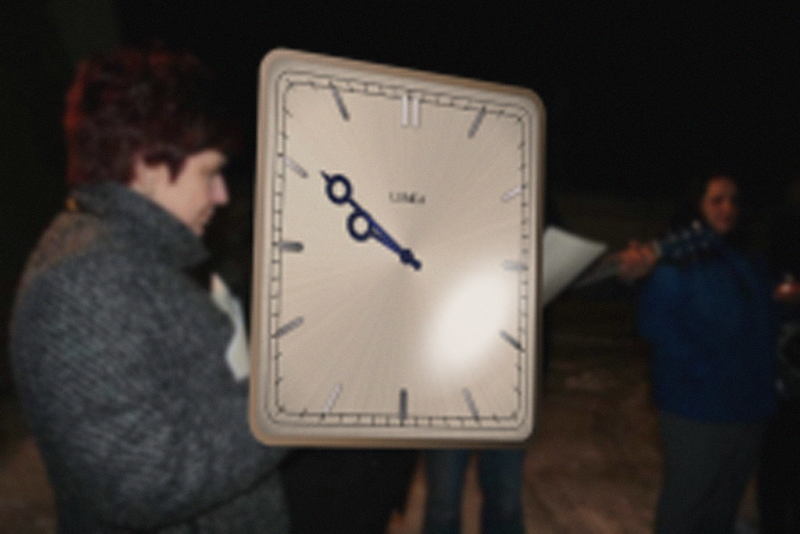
9h51
